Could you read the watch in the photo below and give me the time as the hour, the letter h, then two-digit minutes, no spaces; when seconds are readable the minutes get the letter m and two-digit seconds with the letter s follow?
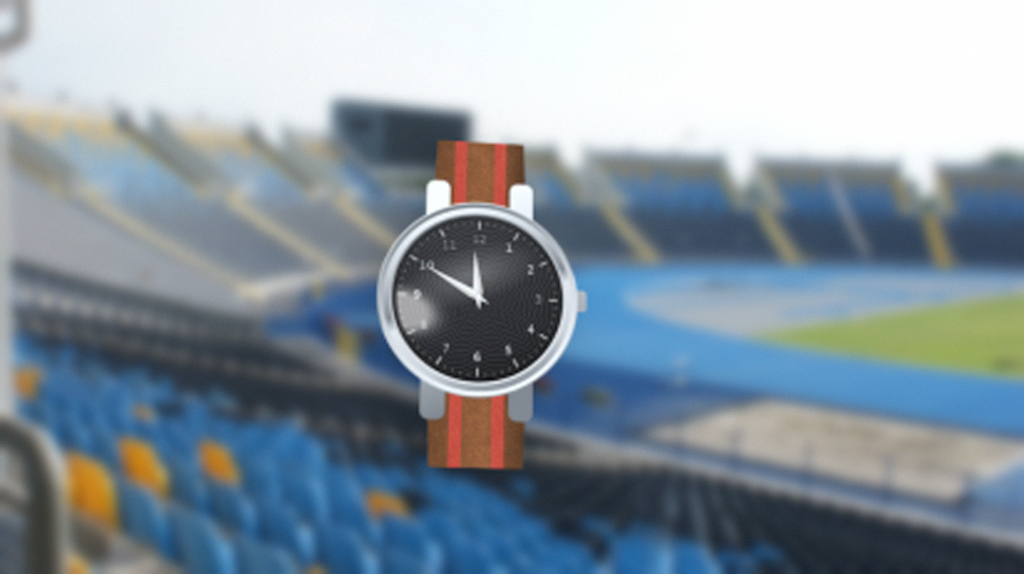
11h50
